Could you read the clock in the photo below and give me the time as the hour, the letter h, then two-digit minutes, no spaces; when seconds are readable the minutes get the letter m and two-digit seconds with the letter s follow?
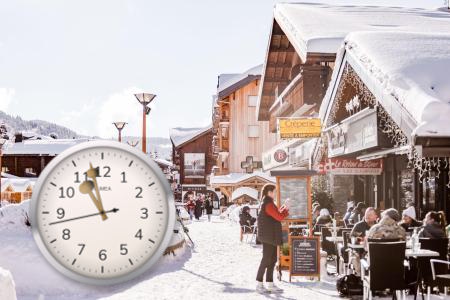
10h57m43s
